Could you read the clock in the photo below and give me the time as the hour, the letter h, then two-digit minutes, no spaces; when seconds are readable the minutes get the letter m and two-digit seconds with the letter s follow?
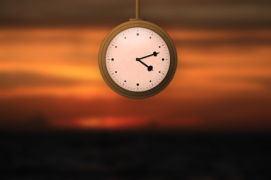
4h12
